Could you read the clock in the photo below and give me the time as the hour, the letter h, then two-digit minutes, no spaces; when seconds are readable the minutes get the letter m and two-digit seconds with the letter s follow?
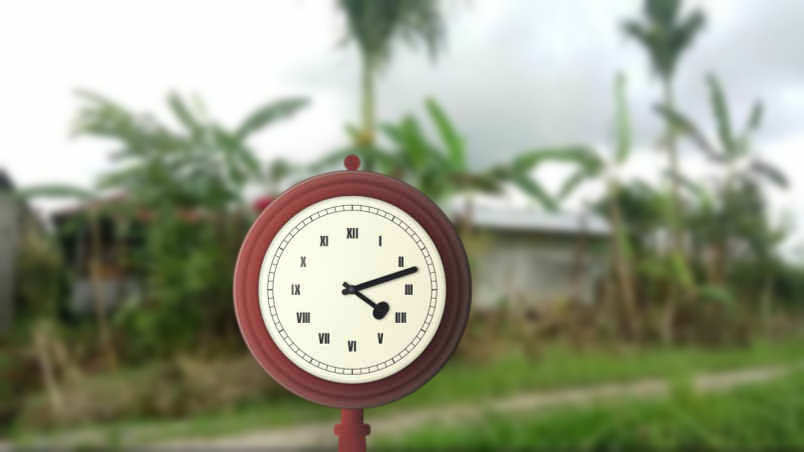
4h12
